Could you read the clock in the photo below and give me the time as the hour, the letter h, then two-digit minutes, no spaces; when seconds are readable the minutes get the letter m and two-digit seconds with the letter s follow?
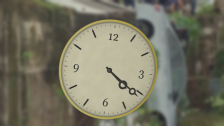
4h21
